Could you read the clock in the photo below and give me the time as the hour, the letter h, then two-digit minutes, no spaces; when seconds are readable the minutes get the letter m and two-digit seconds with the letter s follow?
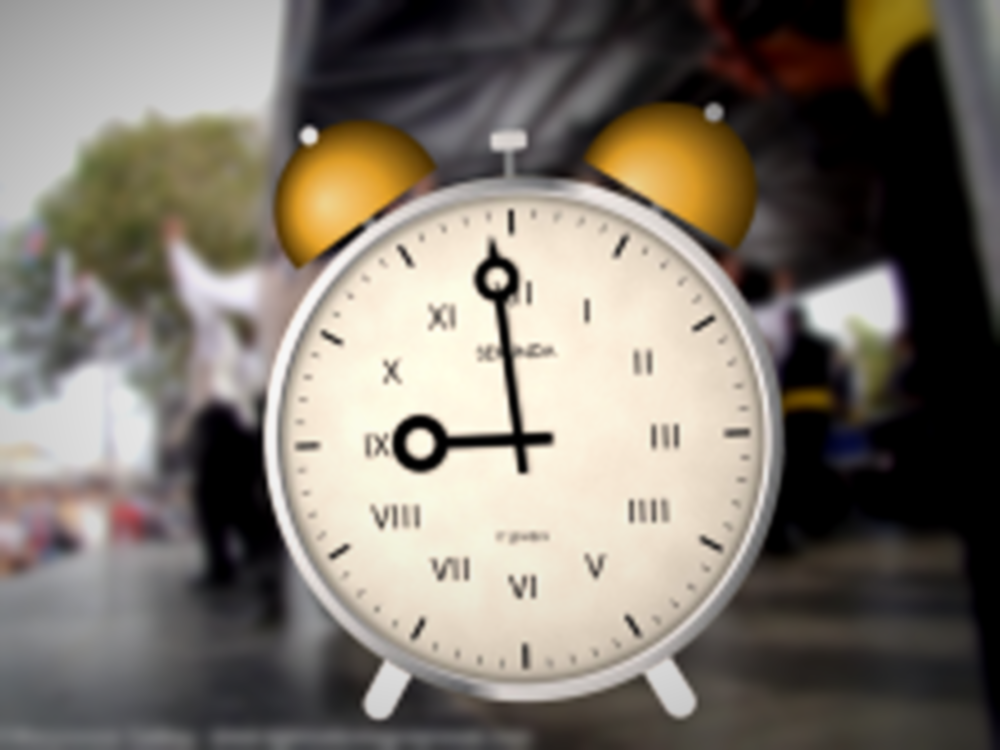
8h59
